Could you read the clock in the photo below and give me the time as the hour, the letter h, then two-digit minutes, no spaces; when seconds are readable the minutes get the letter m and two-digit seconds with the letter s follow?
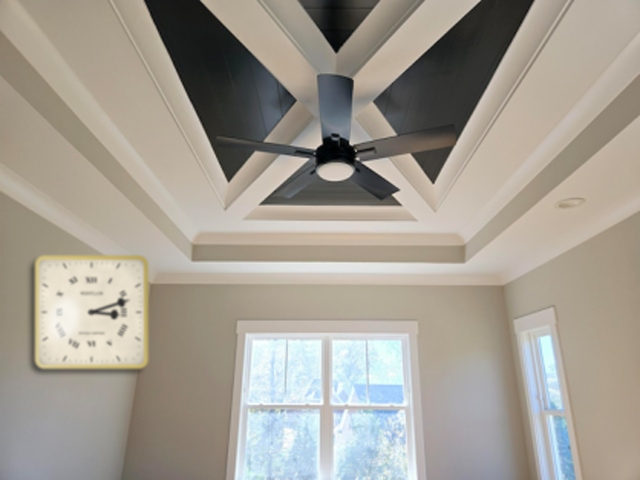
3h12
